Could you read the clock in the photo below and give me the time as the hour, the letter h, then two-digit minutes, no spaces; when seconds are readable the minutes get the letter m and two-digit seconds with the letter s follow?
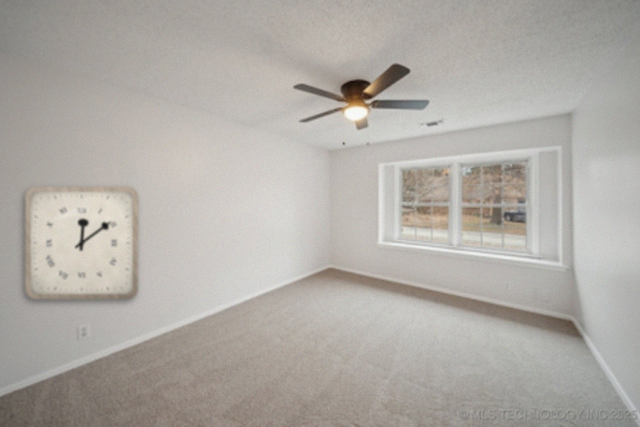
12h09
